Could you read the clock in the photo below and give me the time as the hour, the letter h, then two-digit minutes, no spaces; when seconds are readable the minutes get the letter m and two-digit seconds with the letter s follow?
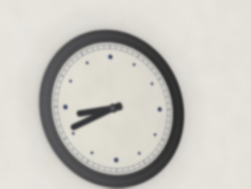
8h41
